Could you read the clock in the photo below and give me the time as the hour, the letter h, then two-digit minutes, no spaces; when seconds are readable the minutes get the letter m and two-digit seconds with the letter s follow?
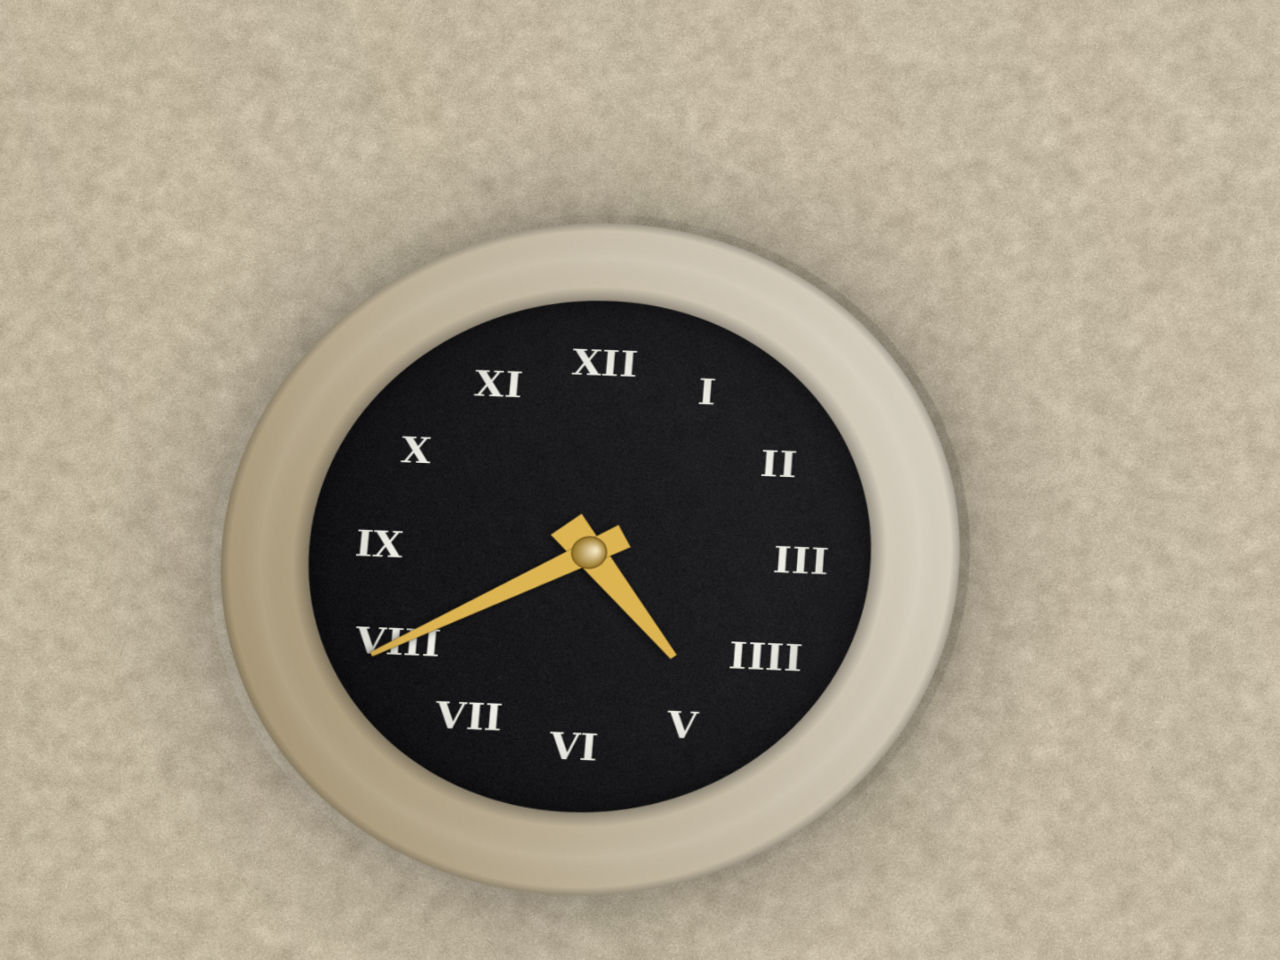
4h40
